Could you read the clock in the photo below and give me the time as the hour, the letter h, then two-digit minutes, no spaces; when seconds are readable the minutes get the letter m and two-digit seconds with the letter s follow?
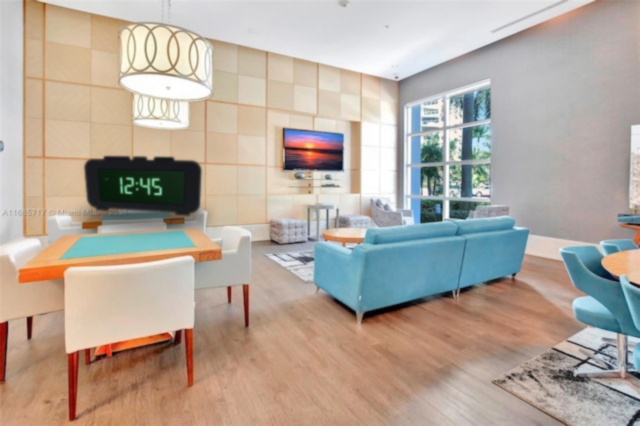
12h45
